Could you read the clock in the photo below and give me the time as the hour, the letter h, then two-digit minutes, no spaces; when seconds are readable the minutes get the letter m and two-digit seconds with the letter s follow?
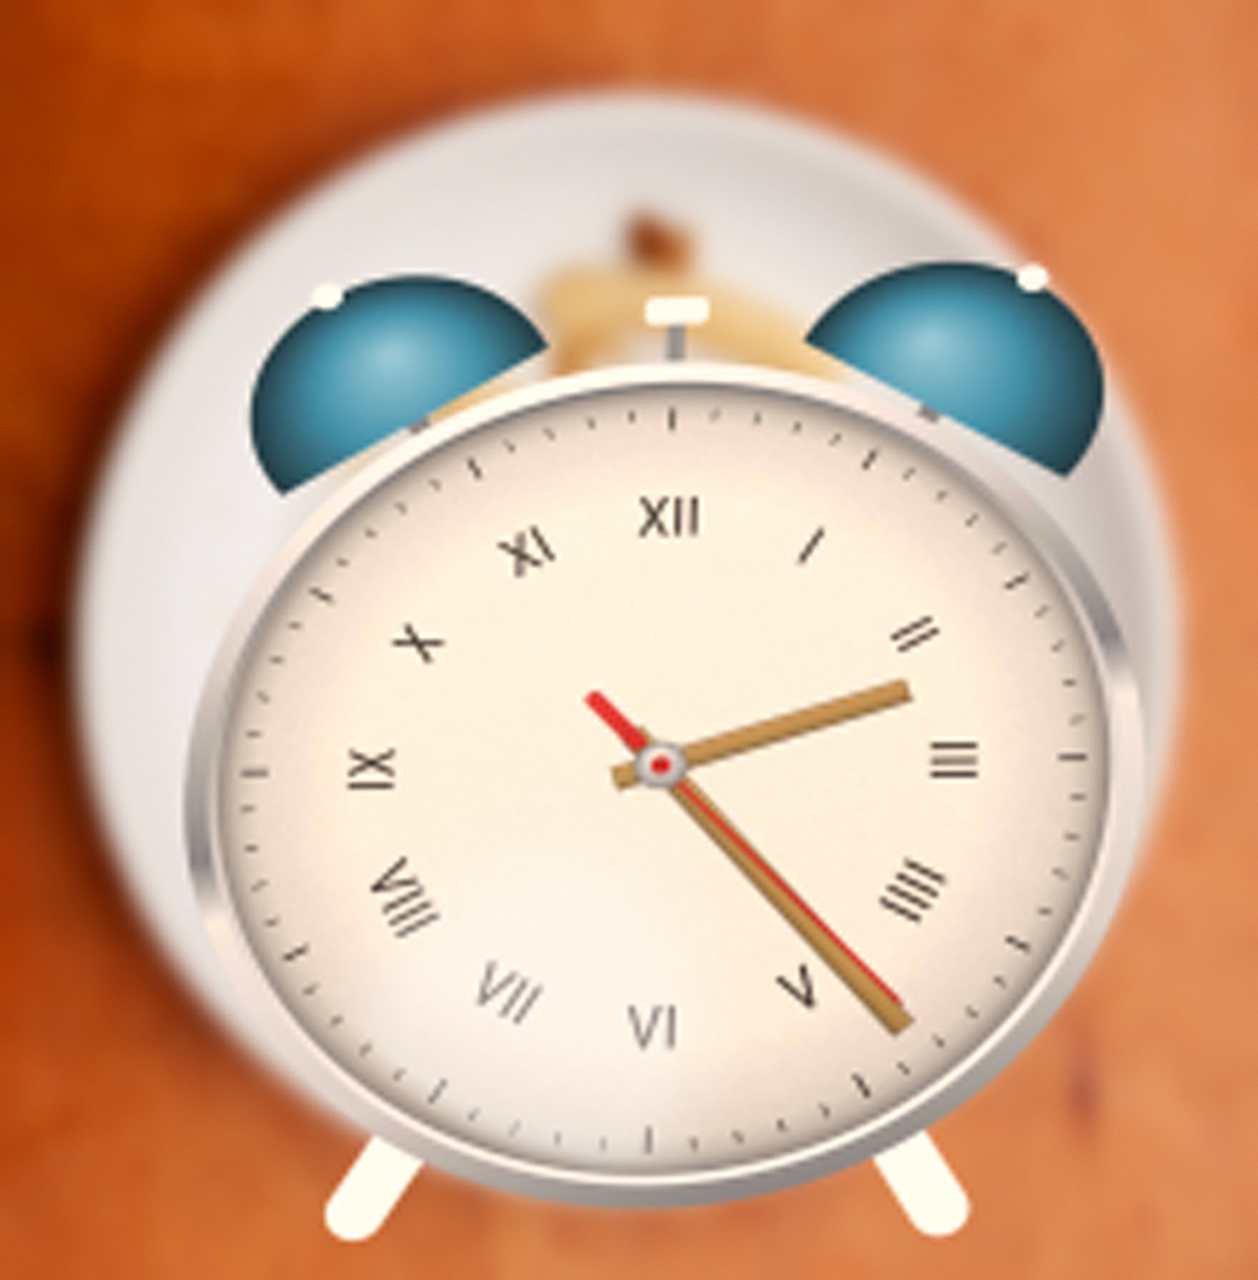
2h23m23s
